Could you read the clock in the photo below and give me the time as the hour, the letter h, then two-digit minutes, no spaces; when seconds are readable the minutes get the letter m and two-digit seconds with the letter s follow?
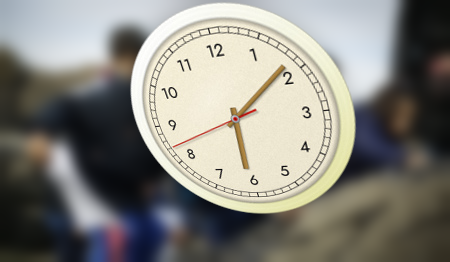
6h08m42s
